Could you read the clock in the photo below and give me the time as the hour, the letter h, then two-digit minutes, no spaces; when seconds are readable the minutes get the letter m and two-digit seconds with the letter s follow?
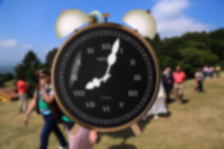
8h03
